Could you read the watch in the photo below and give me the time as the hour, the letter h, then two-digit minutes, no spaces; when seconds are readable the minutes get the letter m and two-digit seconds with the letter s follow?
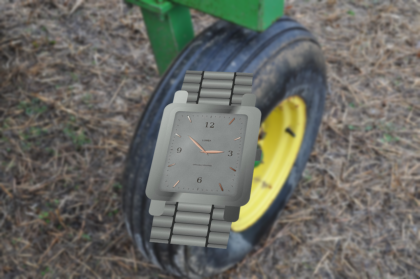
2h52
